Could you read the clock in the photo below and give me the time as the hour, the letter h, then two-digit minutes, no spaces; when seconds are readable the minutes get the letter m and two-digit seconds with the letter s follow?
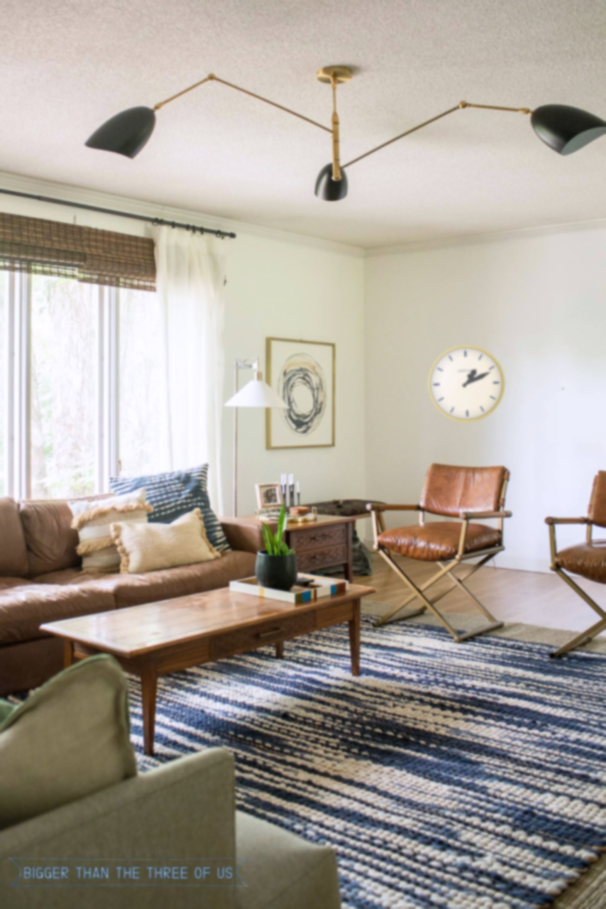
1h11
